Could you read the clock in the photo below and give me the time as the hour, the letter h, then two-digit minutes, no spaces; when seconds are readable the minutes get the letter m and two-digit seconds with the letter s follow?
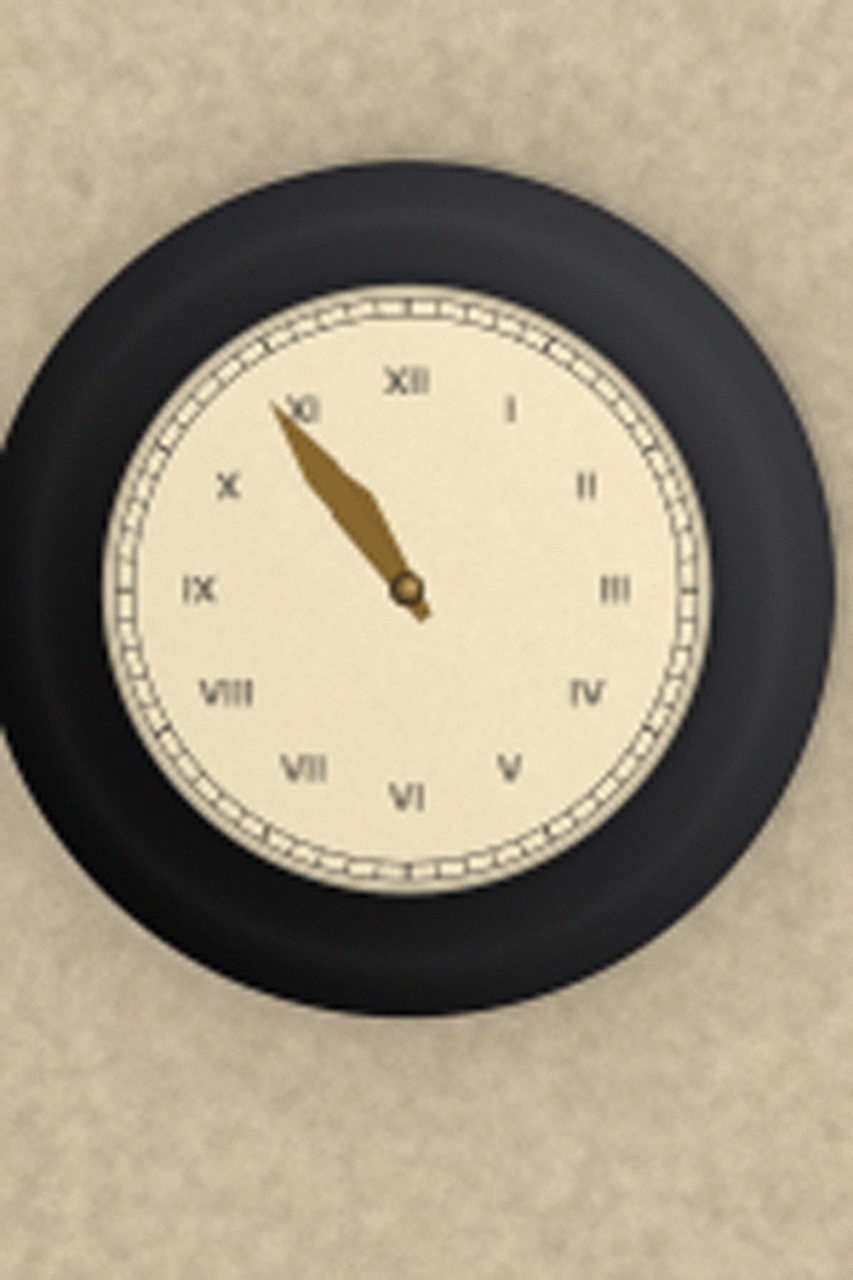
10h54
